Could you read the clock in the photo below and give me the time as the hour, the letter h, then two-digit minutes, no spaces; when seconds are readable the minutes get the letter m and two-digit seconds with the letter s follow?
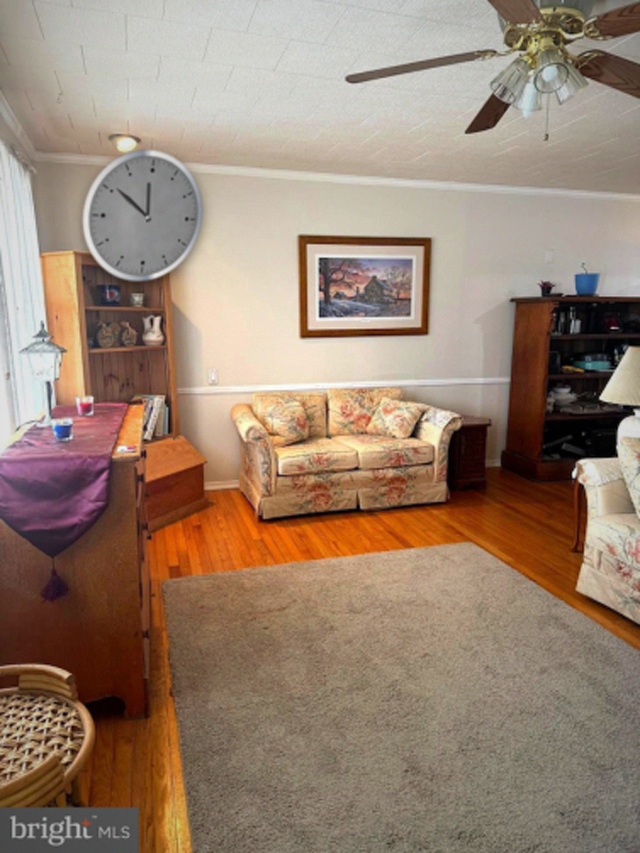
11h51
